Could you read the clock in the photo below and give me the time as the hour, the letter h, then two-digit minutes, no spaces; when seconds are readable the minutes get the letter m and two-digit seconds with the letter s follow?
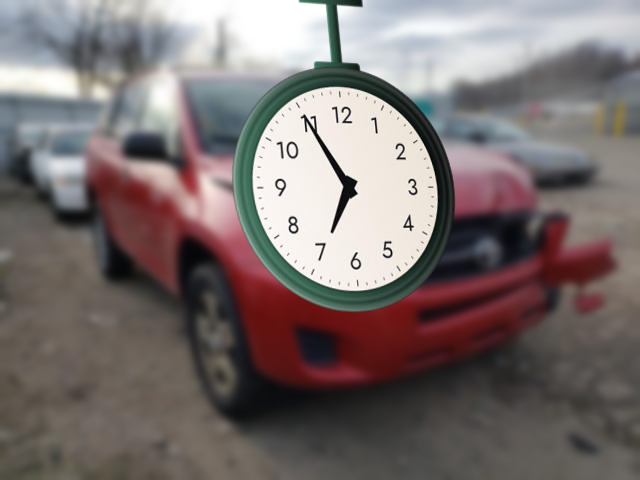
6h55
